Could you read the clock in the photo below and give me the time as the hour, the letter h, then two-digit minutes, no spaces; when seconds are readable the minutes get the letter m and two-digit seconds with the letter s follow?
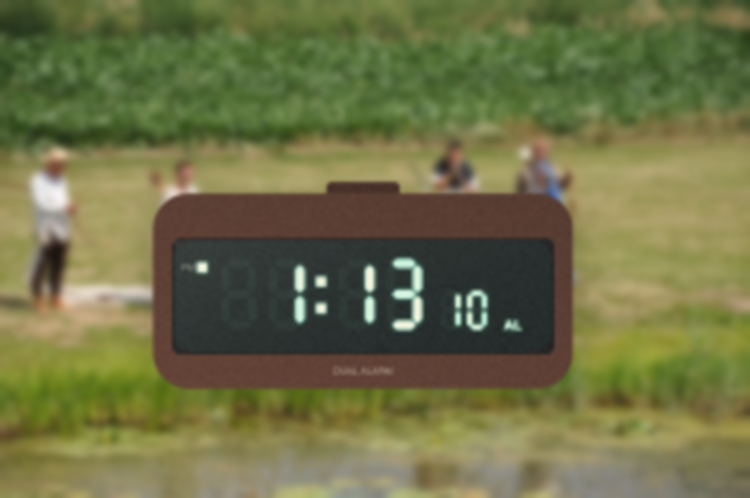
1h13m10s
